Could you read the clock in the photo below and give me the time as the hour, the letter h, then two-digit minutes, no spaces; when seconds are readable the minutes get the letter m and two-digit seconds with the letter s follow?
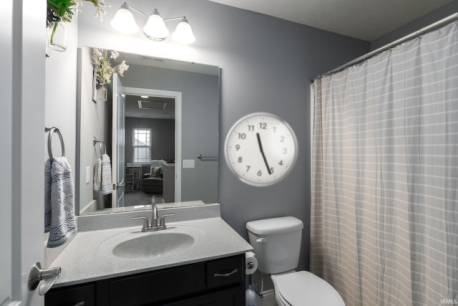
11h26
